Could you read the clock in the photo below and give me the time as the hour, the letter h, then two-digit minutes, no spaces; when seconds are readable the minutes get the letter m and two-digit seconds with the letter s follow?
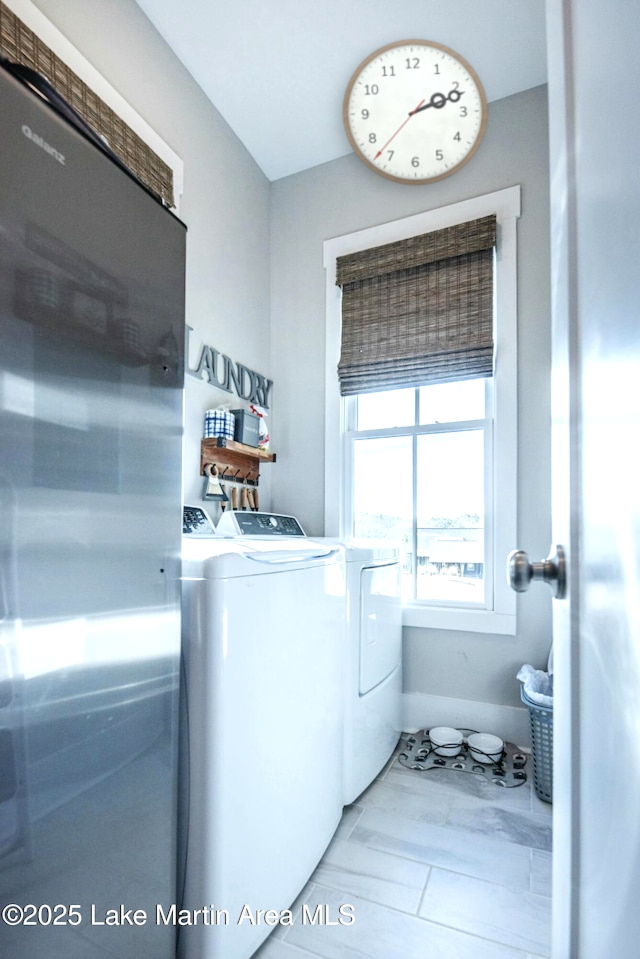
2h11m37s
